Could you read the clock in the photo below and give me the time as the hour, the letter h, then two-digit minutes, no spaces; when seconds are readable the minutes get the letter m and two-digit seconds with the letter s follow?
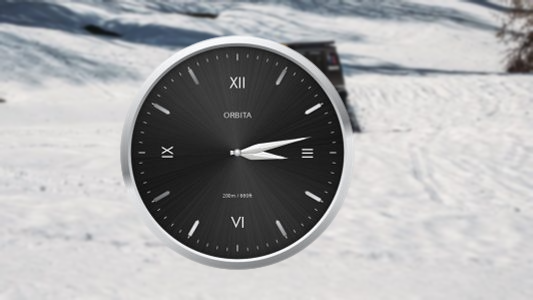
3h13
